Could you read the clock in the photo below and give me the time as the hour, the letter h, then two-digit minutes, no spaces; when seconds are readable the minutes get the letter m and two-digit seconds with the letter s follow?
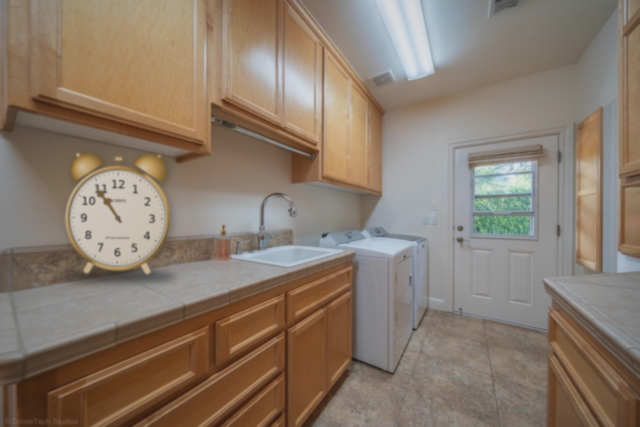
10h54
